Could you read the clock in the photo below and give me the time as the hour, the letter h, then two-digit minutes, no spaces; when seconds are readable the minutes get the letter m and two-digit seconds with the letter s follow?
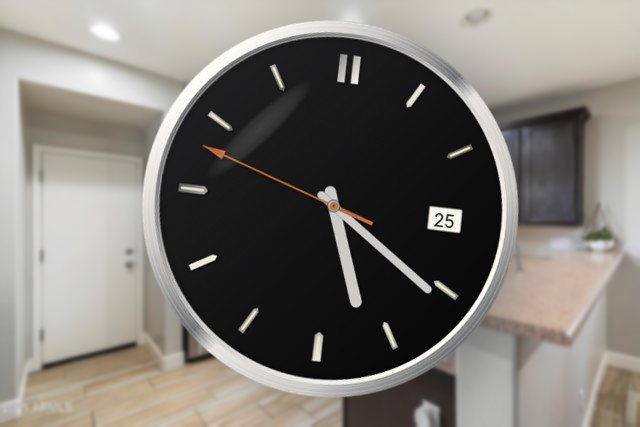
5h20m48s
